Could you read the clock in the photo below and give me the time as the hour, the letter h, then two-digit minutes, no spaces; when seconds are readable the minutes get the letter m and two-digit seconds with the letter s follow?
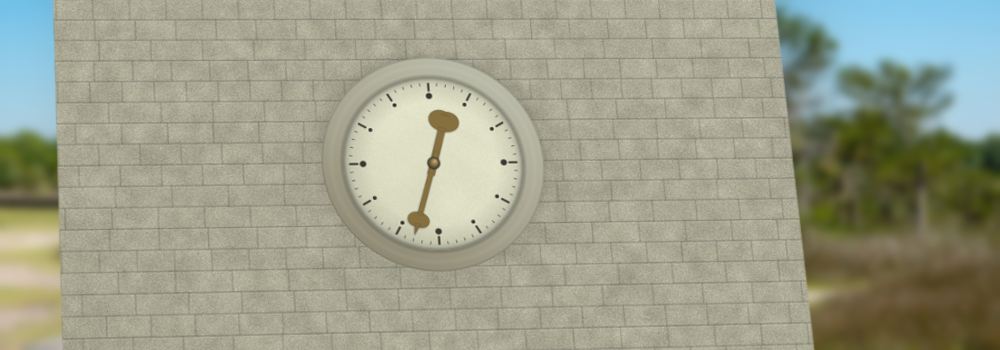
12h33
